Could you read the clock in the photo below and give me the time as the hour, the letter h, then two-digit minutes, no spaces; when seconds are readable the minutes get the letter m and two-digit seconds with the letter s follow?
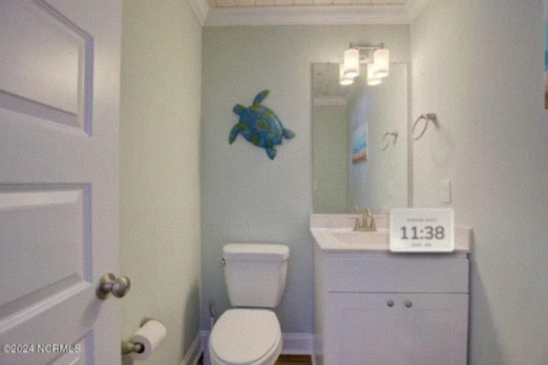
11h38
